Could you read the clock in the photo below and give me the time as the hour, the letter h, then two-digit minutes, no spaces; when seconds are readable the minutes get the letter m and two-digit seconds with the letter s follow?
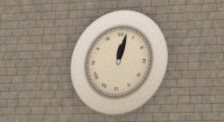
12h02
